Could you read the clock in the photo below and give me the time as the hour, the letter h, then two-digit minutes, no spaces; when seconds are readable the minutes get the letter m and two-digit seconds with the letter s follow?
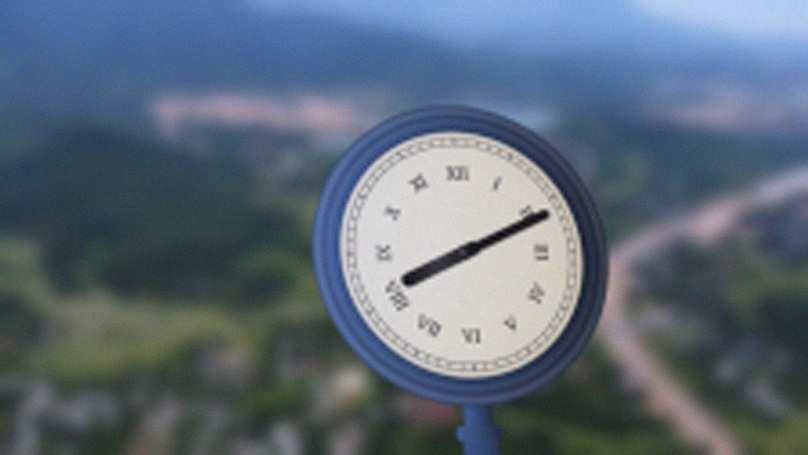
8h11
